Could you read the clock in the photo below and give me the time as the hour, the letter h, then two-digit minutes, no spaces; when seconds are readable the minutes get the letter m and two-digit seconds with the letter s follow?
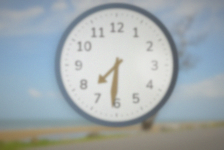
7h31
